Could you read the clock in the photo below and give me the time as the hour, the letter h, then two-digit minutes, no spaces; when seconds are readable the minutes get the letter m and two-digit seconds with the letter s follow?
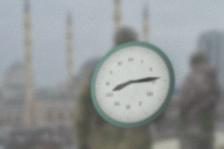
8h14
